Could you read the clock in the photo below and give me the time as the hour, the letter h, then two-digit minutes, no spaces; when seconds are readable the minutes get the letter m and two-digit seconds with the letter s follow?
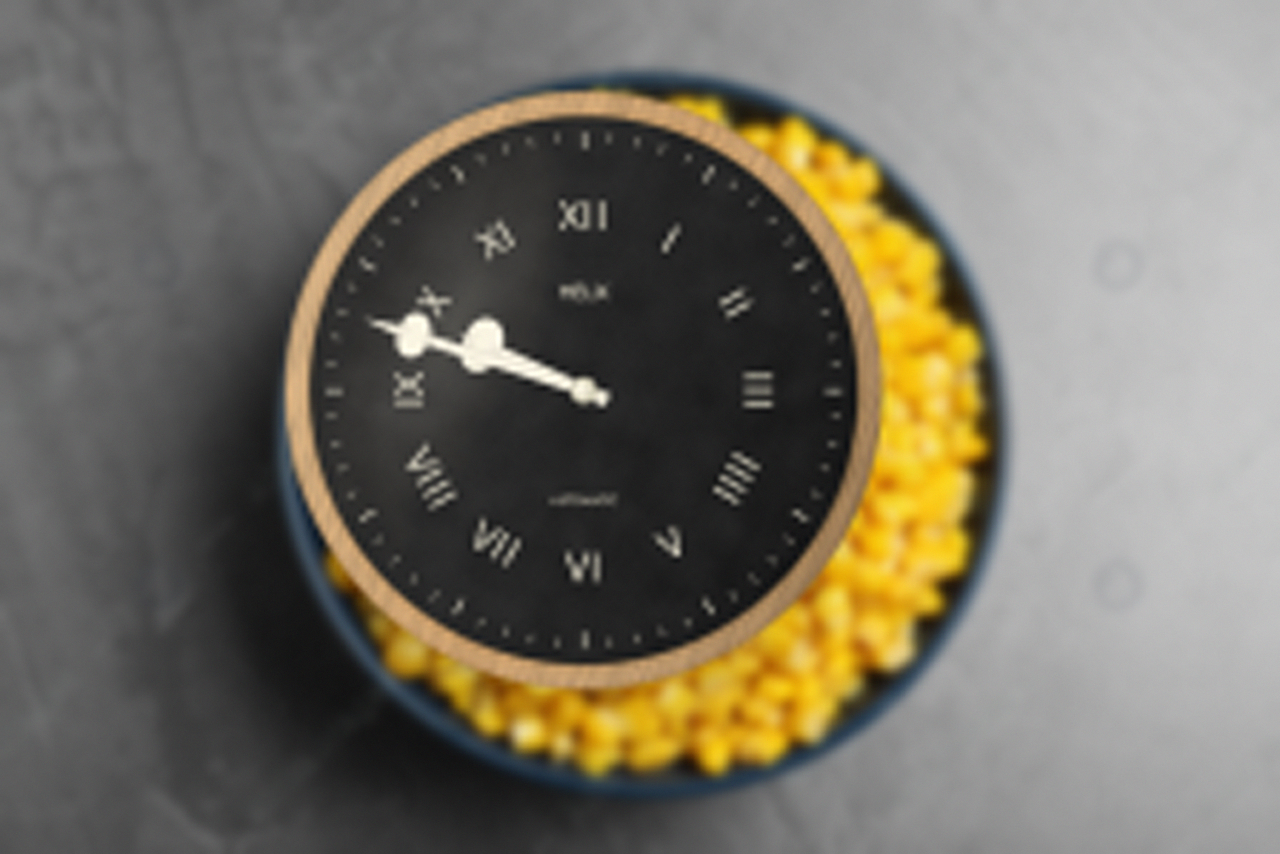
9h48
